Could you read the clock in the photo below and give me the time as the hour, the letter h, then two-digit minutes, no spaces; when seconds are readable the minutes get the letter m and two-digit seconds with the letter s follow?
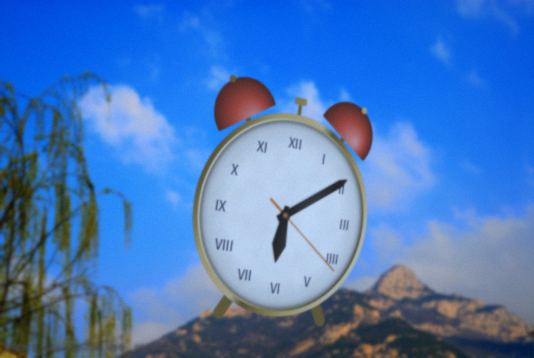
6h09m21s
